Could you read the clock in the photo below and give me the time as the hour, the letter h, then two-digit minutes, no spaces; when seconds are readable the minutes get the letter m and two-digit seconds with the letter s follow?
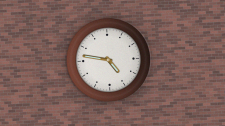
4h47
